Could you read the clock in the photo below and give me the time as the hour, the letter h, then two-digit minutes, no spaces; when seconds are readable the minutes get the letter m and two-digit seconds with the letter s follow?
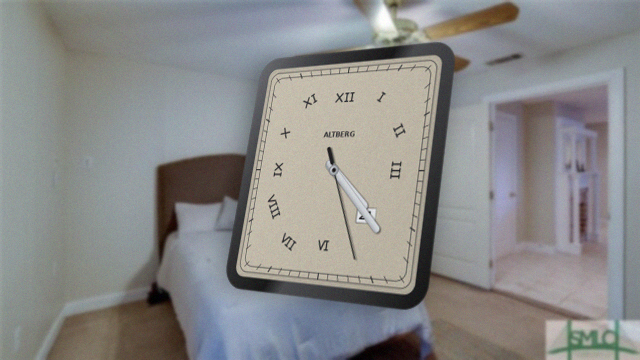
4h22m26s
